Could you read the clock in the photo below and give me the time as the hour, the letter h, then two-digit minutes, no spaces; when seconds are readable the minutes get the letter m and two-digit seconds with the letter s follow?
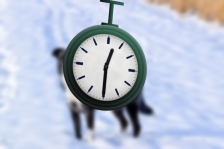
12h30
